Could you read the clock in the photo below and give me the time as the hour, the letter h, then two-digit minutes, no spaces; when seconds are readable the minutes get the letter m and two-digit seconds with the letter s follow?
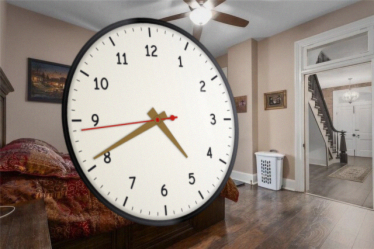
4h40m44s
